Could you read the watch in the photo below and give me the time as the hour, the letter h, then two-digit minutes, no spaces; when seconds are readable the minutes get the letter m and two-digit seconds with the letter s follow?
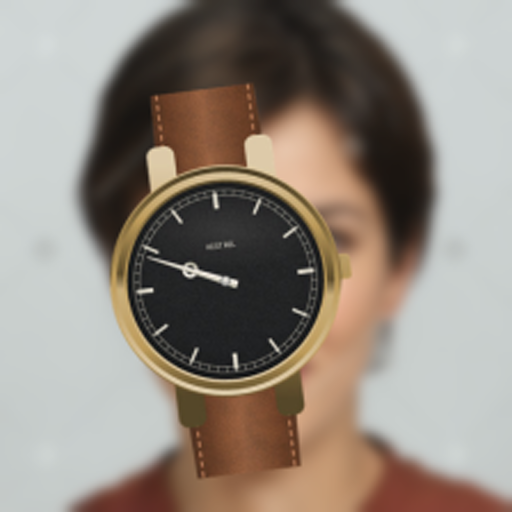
9h49
